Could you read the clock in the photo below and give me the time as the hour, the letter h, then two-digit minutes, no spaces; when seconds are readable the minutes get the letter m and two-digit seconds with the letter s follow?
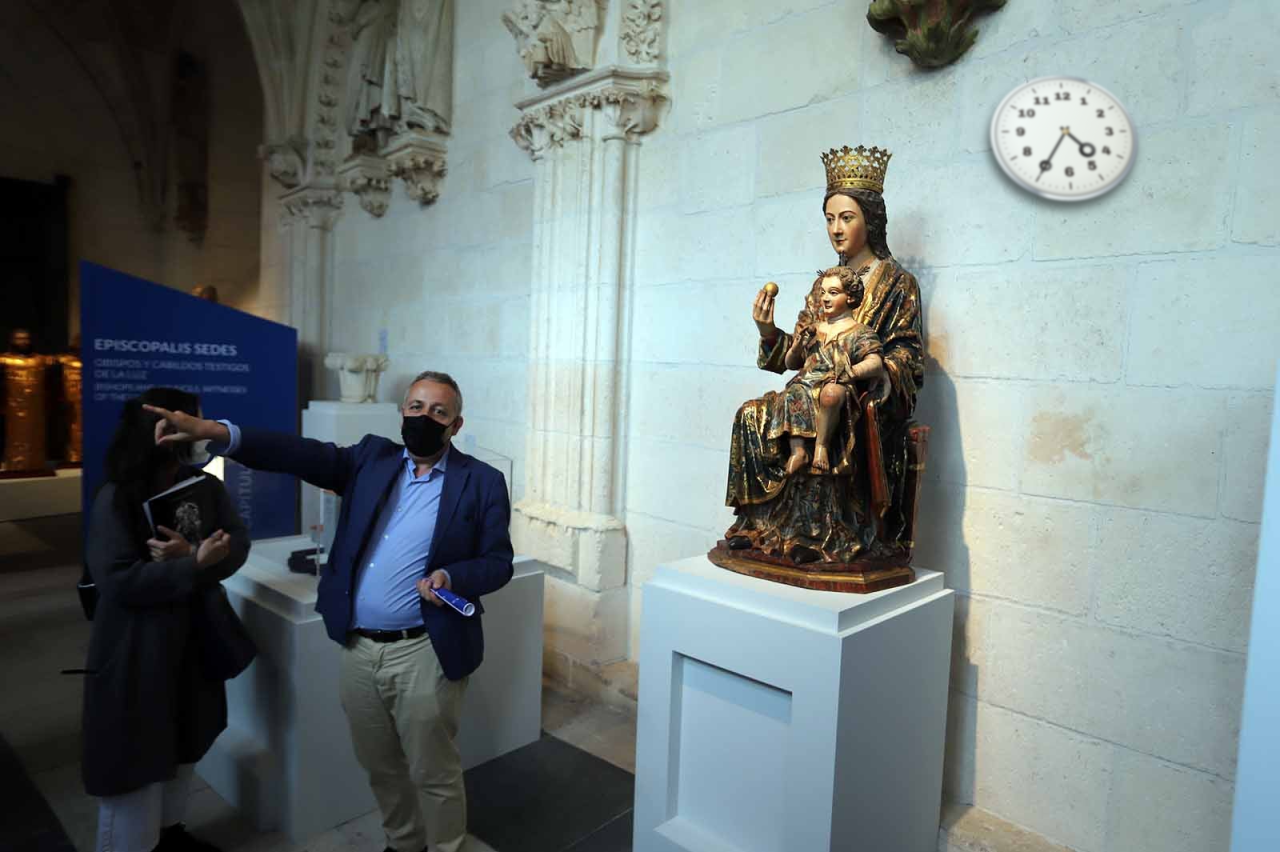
4h35
